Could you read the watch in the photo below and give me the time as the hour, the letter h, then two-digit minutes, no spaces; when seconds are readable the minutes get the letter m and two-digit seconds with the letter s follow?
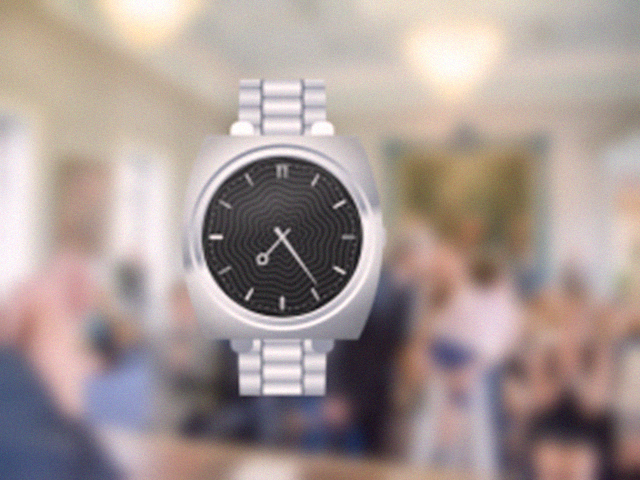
7h24
